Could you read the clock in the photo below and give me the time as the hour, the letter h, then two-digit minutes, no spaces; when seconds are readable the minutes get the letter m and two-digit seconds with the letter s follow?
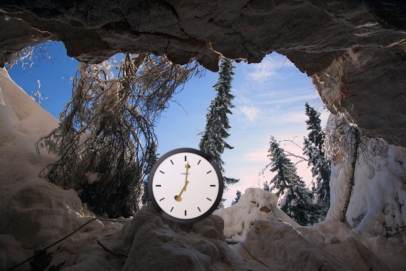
7h01
